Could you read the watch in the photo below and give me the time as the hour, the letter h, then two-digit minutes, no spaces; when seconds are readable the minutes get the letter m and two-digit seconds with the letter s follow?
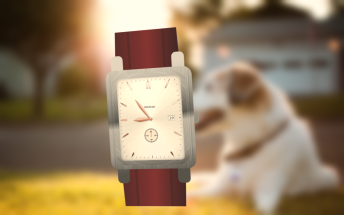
8h54
